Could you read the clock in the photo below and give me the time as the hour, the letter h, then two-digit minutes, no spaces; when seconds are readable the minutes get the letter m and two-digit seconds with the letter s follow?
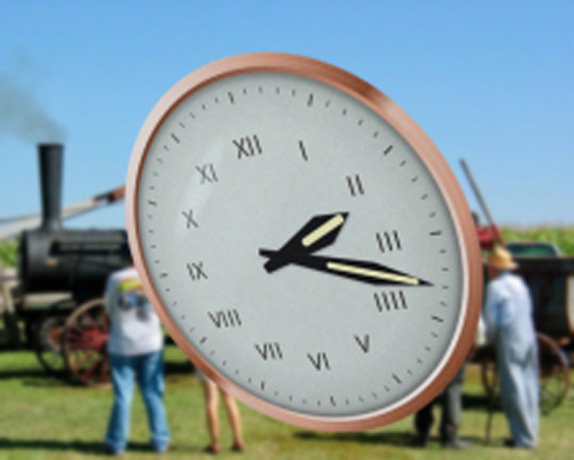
2h18
